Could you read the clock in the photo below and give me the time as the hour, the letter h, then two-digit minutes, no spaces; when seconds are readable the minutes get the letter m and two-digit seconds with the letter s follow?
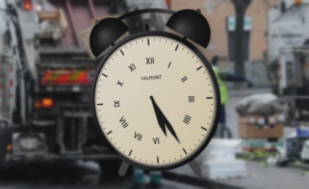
5h25
